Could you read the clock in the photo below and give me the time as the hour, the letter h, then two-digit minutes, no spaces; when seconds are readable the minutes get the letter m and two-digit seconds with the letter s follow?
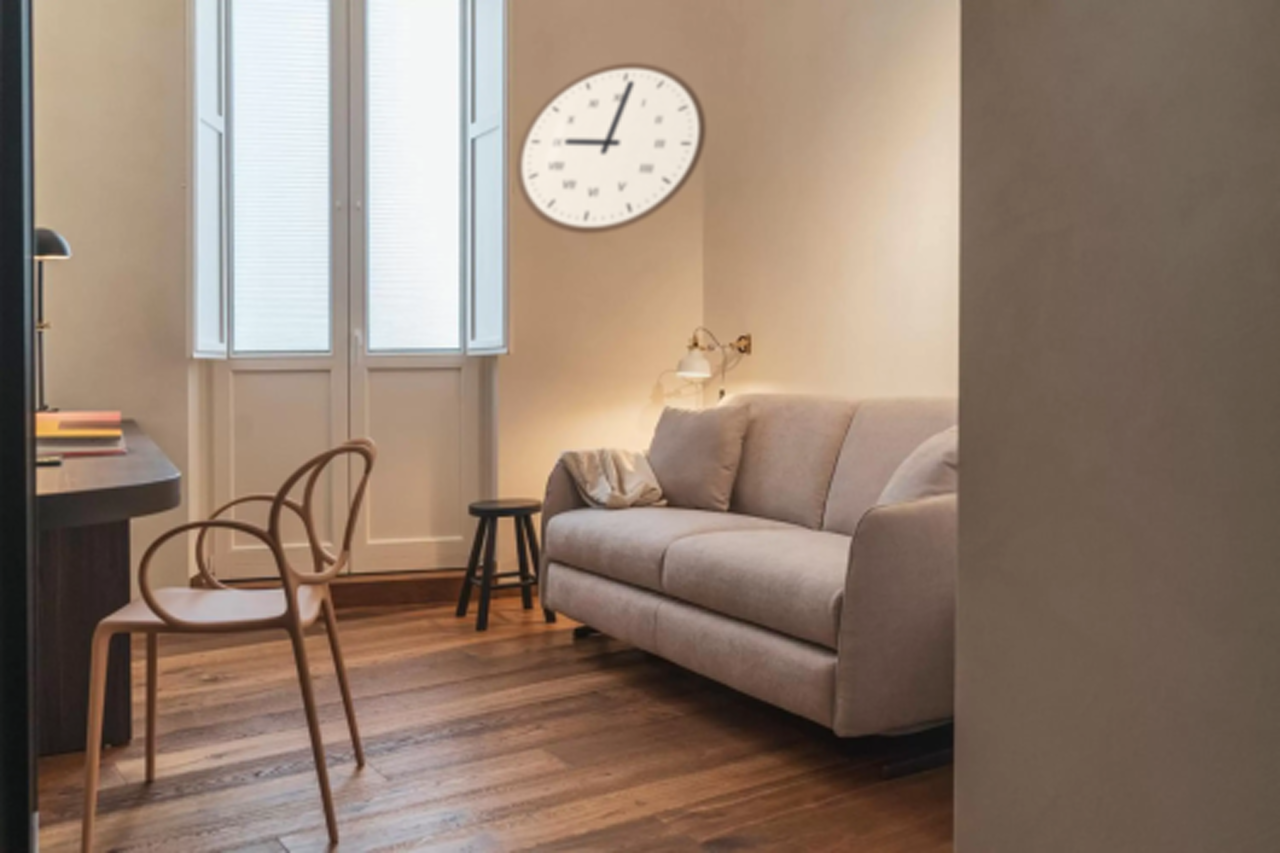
9h01
